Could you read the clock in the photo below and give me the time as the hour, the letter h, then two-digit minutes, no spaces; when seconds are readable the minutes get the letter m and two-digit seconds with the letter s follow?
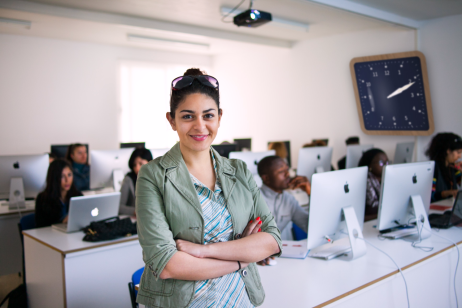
2h11
